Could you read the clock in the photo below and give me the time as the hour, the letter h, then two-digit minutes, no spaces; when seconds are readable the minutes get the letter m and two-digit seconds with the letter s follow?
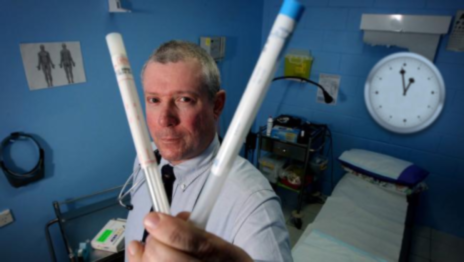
12h59
